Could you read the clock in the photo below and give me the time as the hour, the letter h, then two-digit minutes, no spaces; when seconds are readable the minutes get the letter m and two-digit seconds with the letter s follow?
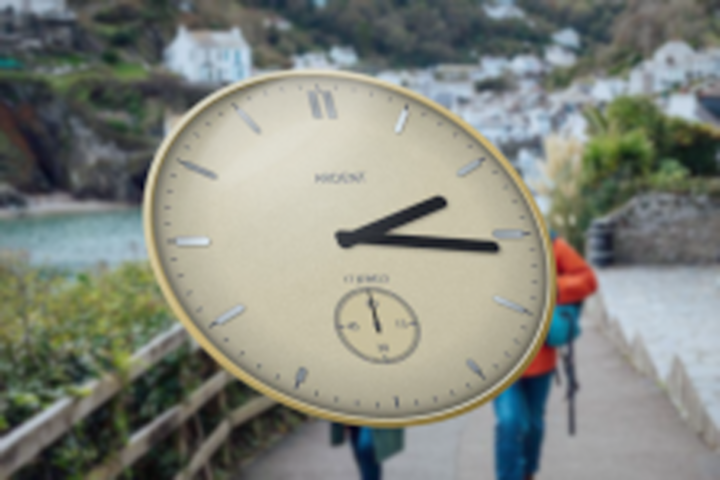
2h16
